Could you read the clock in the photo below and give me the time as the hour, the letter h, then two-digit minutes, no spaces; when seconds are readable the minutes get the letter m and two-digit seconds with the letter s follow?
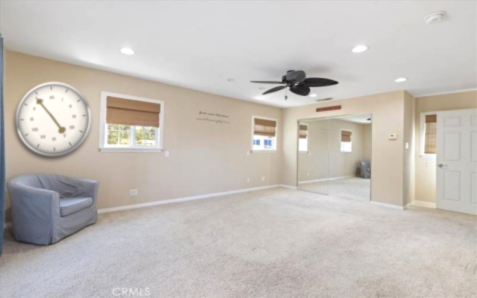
4h54
